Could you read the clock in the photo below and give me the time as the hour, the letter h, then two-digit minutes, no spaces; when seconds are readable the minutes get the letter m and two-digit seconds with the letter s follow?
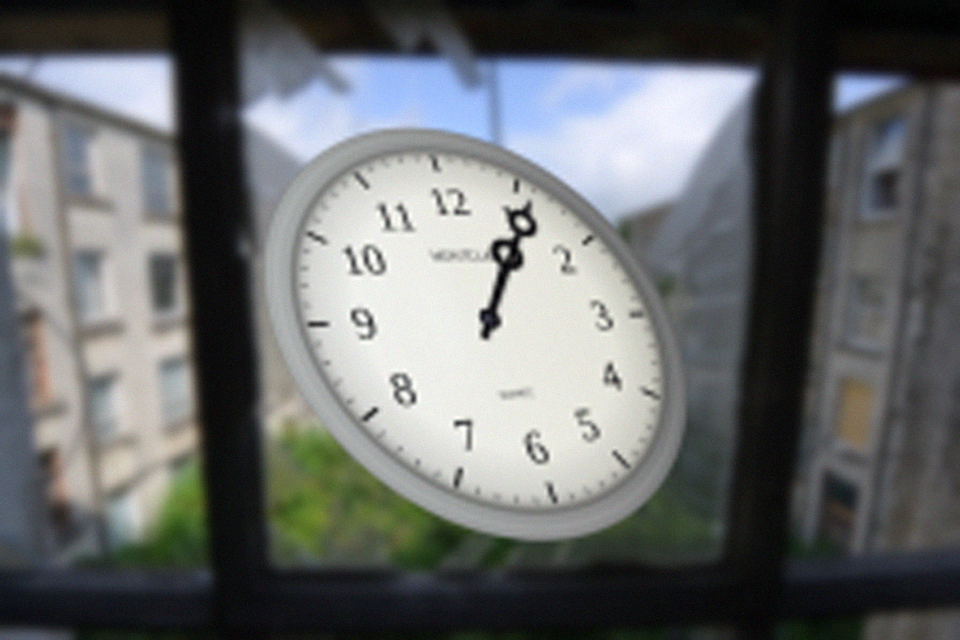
1h06
